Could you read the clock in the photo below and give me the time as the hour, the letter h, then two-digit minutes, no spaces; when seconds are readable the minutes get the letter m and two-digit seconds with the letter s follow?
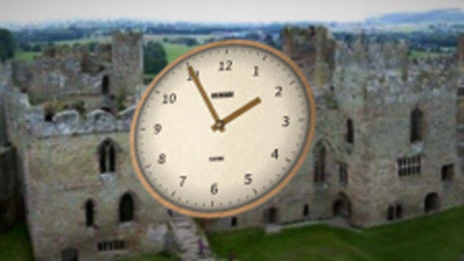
1h55
